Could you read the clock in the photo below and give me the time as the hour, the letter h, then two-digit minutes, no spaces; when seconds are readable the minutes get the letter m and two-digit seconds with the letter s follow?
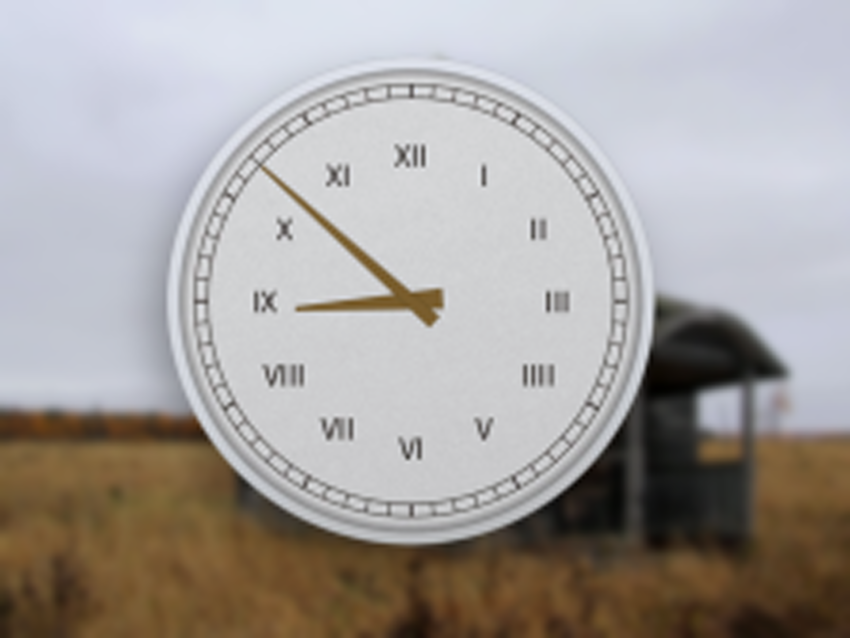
8h52
